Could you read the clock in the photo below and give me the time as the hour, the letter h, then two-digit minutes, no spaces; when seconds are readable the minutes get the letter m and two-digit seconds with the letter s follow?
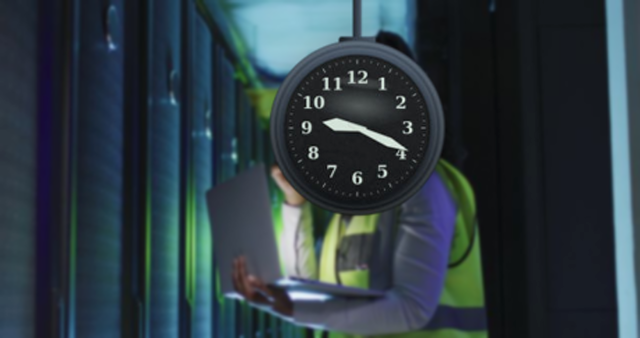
9h19
